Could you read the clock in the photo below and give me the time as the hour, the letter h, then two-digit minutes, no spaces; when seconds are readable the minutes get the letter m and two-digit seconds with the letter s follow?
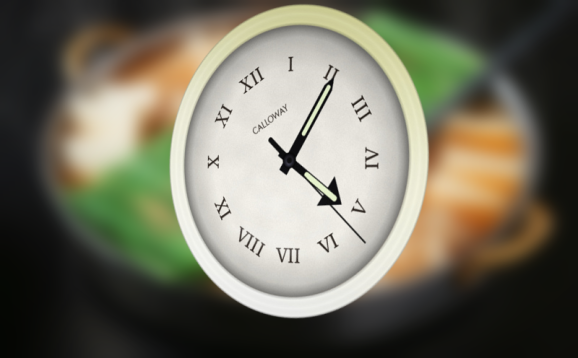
5h10m27s
